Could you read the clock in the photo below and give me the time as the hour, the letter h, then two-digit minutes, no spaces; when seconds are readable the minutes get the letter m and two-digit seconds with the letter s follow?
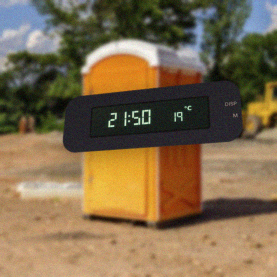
21h50
